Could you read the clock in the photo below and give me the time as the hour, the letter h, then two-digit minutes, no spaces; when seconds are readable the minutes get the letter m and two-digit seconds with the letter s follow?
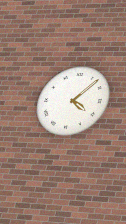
4h07
